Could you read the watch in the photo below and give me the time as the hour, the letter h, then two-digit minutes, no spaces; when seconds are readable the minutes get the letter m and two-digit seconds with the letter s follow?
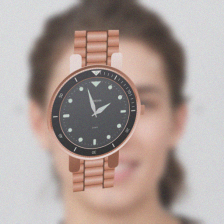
1h57
